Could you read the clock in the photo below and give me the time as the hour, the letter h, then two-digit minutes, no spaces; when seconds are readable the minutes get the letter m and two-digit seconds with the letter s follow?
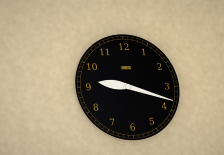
9h18
